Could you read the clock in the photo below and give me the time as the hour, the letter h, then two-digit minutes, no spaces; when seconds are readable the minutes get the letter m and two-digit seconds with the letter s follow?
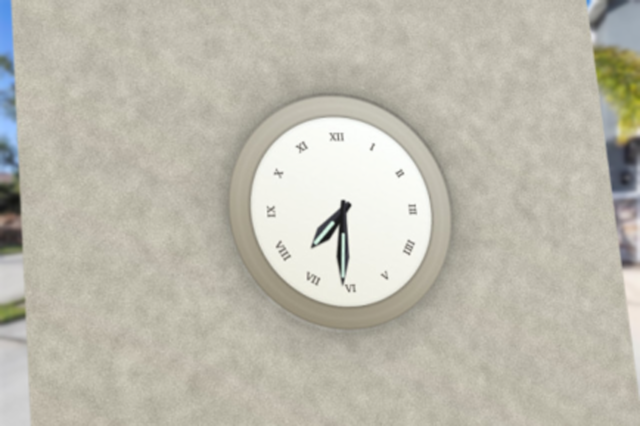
7h31
